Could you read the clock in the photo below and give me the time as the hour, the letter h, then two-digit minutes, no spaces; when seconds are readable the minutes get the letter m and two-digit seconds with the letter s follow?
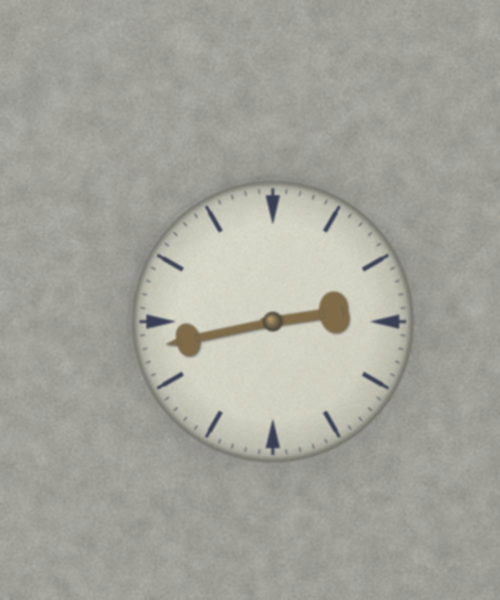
2h43
